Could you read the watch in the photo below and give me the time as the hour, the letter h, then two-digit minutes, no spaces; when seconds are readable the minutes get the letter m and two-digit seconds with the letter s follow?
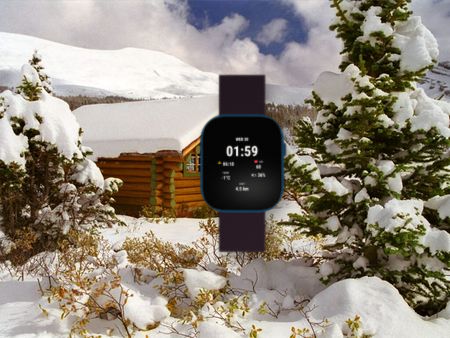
1h59
